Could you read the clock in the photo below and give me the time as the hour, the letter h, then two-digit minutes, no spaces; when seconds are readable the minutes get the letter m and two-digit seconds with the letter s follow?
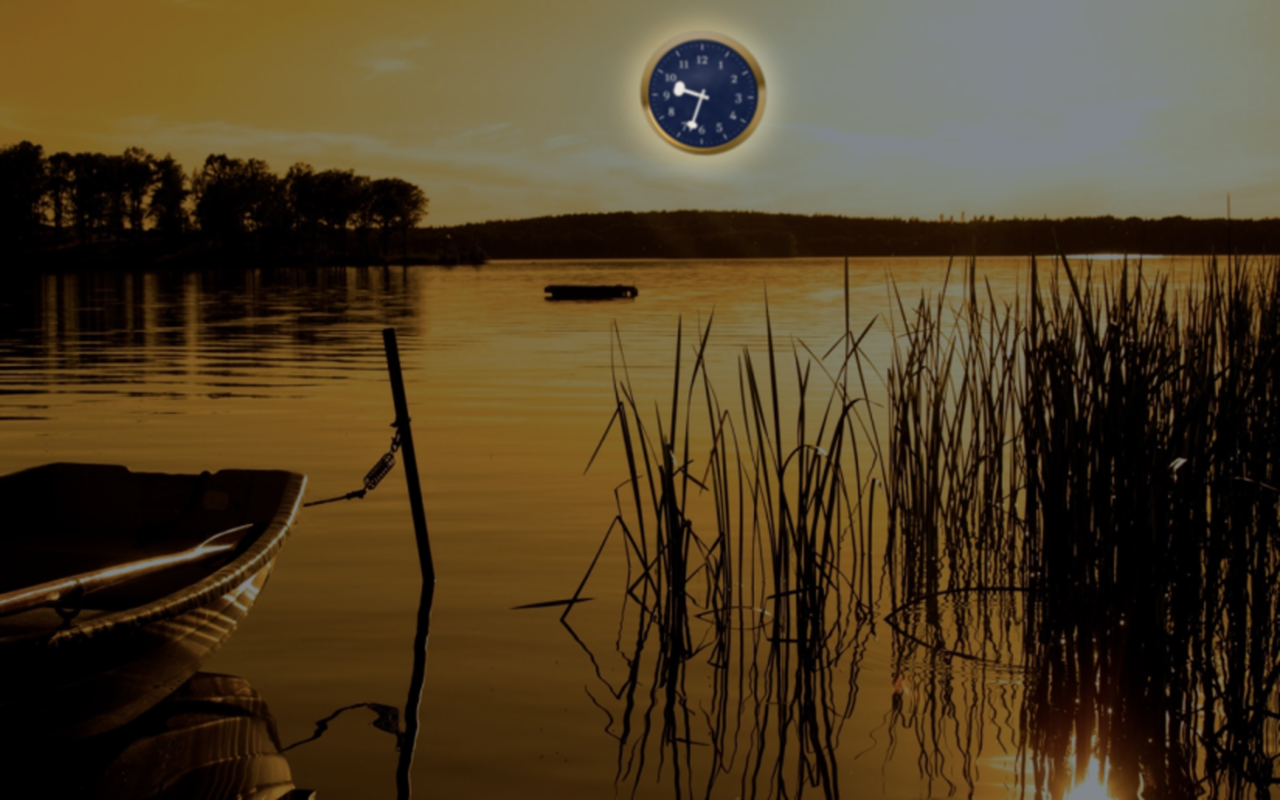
9h33
